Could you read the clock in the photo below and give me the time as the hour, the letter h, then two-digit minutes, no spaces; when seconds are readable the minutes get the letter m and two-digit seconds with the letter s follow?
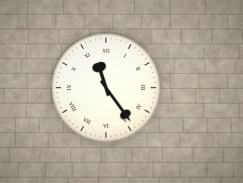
11h24
